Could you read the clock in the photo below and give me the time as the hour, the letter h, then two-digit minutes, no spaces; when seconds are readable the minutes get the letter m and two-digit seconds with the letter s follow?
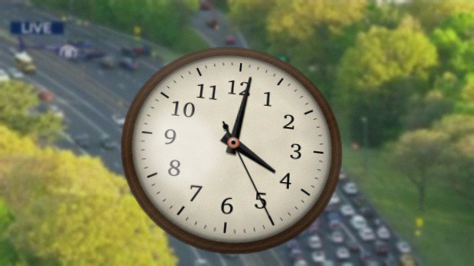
4h01m25s
